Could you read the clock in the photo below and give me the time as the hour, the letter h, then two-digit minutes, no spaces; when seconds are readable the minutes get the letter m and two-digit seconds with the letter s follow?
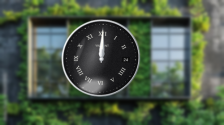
12h00
